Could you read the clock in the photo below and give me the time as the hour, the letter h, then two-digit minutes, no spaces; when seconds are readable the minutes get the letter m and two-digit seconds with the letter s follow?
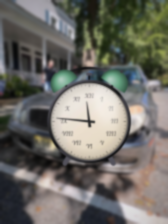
11h46
